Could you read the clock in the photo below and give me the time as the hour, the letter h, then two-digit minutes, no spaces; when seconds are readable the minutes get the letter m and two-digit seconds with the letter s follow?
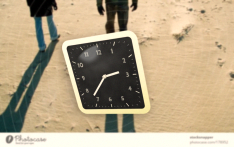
2h37
